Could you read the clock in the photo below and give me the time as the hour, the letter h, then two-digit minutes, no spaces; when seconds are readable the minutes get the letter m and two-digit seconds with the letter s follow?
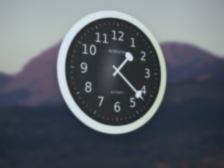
1h22
